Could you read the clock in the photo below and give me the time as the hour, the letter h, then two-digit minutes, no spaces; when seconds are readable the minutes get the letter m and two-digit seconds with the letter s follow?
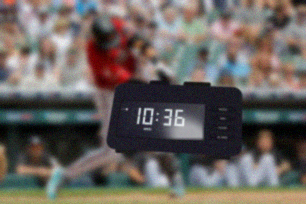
10h36
